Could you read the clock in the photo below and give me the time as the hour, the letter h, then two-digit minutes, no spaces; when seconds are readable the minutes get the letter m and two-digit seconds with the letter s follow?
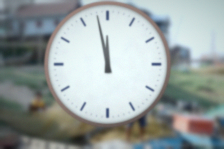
11h58
